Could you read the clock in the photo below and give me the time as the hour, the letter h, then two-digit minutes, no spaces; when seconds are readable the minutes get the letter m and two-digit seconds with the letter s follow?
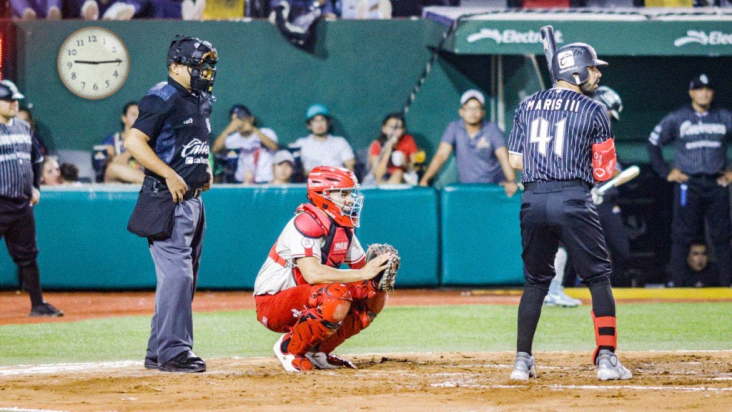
9h15
